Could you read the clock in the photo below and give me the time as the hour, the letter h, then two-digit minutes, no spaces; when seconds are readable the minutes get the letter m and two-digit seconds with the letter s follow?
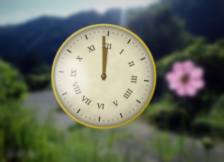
11h59
